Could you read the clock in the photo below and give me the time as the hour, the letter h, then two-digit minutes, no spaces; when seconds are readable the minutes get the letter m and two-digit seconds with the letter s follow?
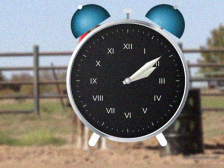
2h09
